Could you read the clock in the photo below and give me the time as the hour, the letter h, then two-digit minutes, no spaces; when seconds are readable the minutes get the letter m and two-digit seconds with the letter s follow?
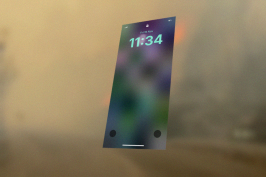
11h34
